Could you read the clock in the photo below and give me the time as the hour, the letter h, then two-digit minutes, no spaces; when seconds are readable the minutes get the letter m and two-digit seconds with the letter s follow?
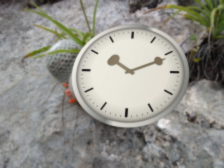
10h11
